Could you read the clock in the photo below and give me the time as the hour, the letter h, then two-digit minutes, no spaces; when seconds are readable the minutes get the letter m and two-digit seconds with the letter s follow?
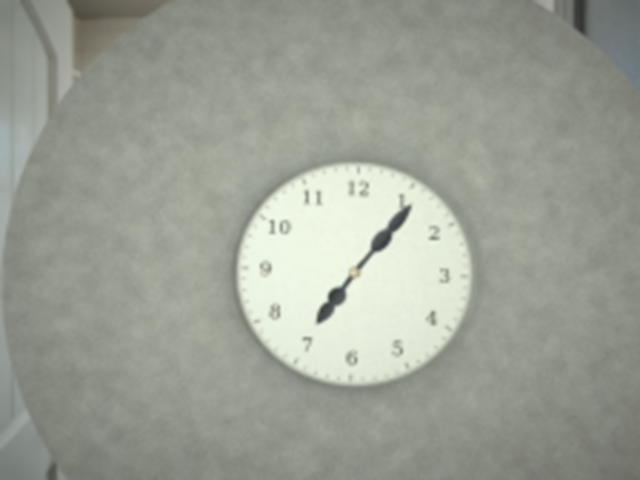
7h06
